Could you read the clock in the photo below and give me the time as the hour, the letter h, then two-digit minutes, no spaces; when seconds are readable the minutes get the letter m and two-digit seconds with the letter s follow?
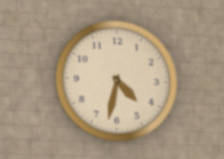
4h32
